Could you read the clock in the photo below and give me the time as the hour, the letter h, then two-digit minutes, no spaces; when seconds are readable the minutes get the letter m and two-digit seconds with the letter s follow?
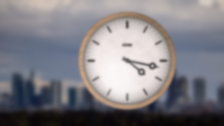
4h17
